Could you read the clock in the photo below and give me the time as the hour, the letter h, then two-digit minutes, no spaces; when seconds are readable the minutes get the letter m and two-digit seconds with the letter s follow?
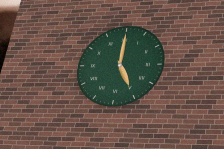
5h00
